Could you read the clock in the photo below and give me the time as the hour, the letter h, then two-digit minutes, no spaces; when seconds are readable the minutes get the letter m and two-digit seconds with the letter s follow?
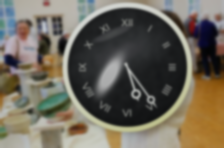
5h24
